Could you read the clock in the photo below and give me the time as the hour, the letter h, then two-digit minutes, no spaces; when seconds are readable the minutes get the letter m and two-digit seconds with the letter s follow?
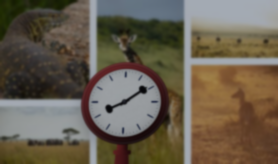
8h09
